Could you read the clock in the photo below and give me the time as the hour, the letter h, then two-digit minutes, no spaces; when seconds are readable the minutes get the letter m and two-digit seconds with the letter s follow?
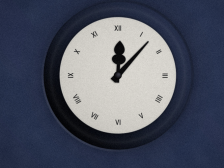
12h07
